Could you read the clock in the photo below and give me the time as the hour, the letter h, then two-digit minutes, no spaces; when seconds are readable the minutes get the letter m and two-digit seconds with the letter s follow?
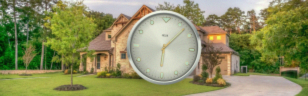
6h07
